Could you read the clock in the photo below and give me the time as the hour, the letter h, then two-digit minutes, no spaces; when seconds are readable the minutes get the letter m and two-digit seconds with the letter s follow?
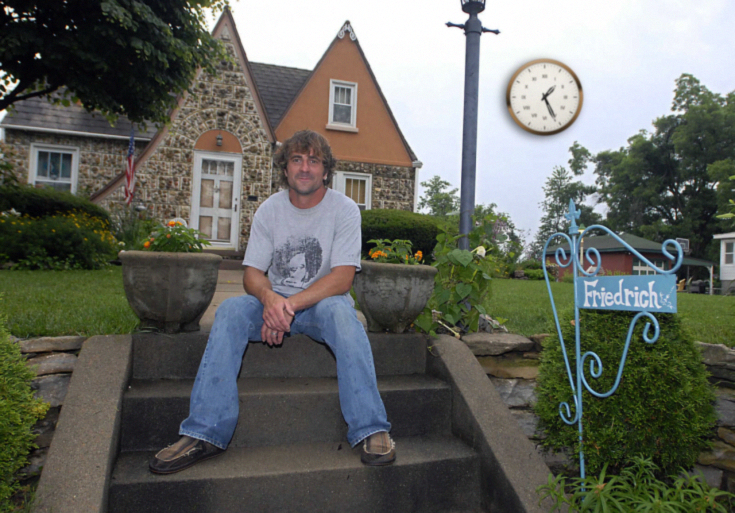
1h26
